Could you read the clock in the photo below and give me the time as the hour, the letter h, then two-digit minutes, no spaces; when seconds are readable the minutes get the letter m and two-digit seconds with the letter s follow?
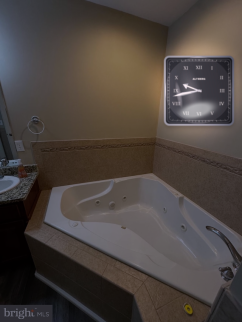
9h43
